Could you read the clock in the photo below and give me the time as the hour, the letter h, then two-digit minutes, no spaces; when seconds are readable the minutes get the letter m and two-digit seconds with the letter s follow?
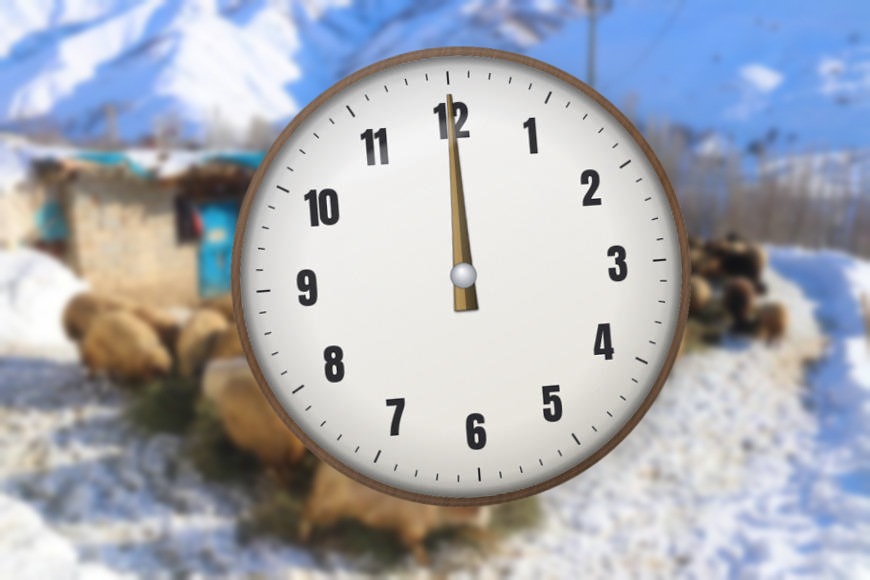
12h00
